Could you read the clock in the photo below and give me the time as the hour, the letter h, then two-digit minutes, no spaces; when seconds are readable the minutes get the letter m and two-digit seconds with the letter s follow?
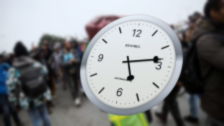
5h13
